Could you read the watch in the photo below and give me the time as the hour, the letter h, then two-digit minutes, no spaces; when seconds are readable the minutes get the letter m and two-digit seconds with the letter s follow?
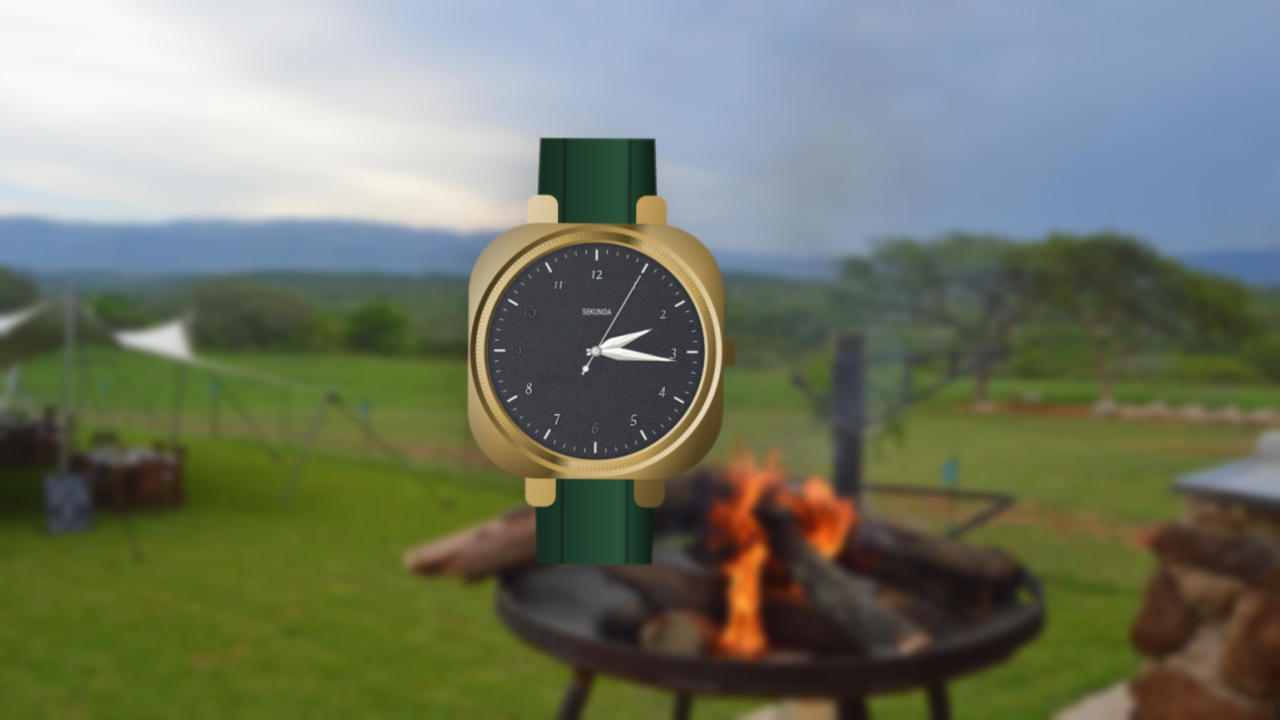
2h16m05s
